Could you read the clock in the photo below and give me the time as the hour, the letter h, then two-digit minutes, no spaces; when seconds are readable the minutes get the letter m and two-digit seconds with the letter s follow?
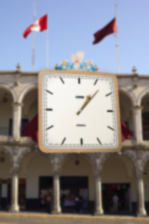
1h07
